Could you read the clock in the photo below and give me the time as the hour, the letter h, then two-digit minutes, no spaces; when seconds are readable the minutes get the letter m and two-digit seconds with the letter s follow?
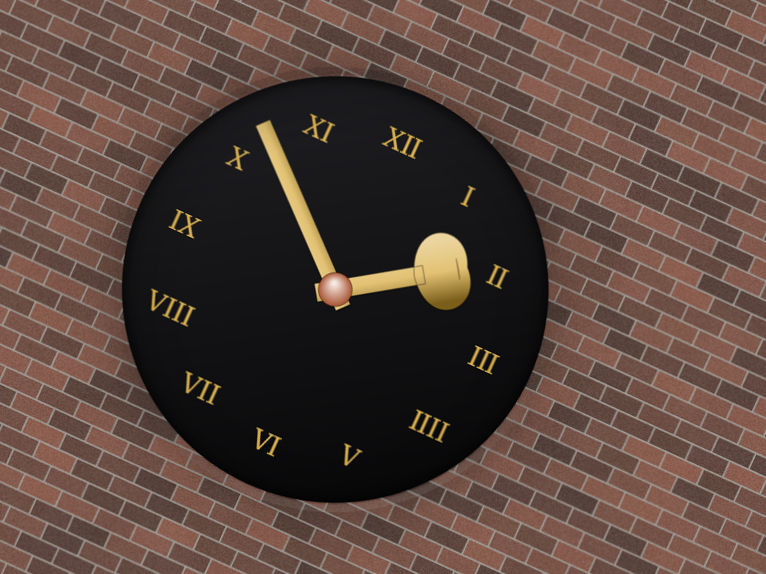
1h52
